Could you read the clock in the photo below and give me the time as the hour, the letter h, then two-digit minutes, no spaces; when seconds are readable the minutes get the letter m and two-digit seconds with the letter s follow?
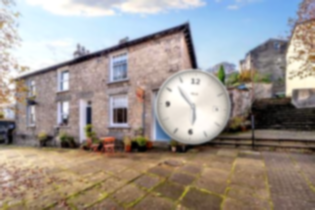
5h53
